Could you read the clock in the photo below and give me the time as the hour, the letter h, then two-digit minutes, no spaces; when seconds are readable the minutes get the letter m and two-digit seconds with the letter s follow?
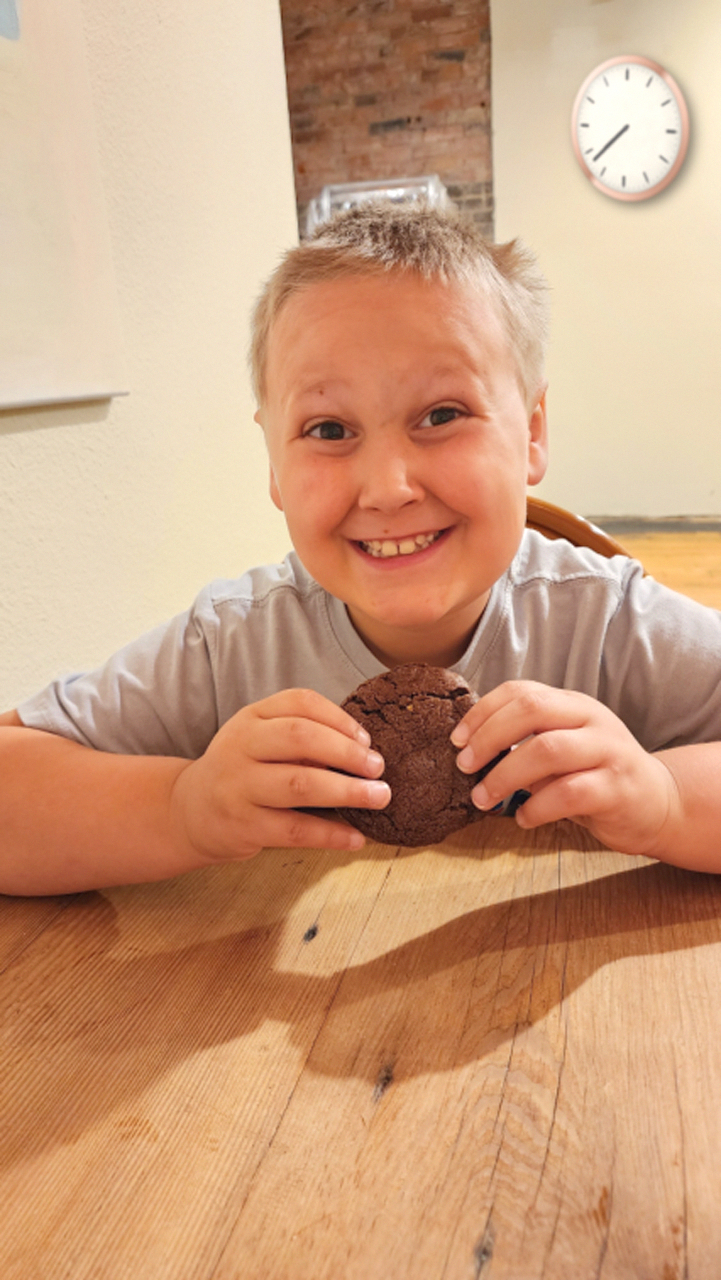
7h38
